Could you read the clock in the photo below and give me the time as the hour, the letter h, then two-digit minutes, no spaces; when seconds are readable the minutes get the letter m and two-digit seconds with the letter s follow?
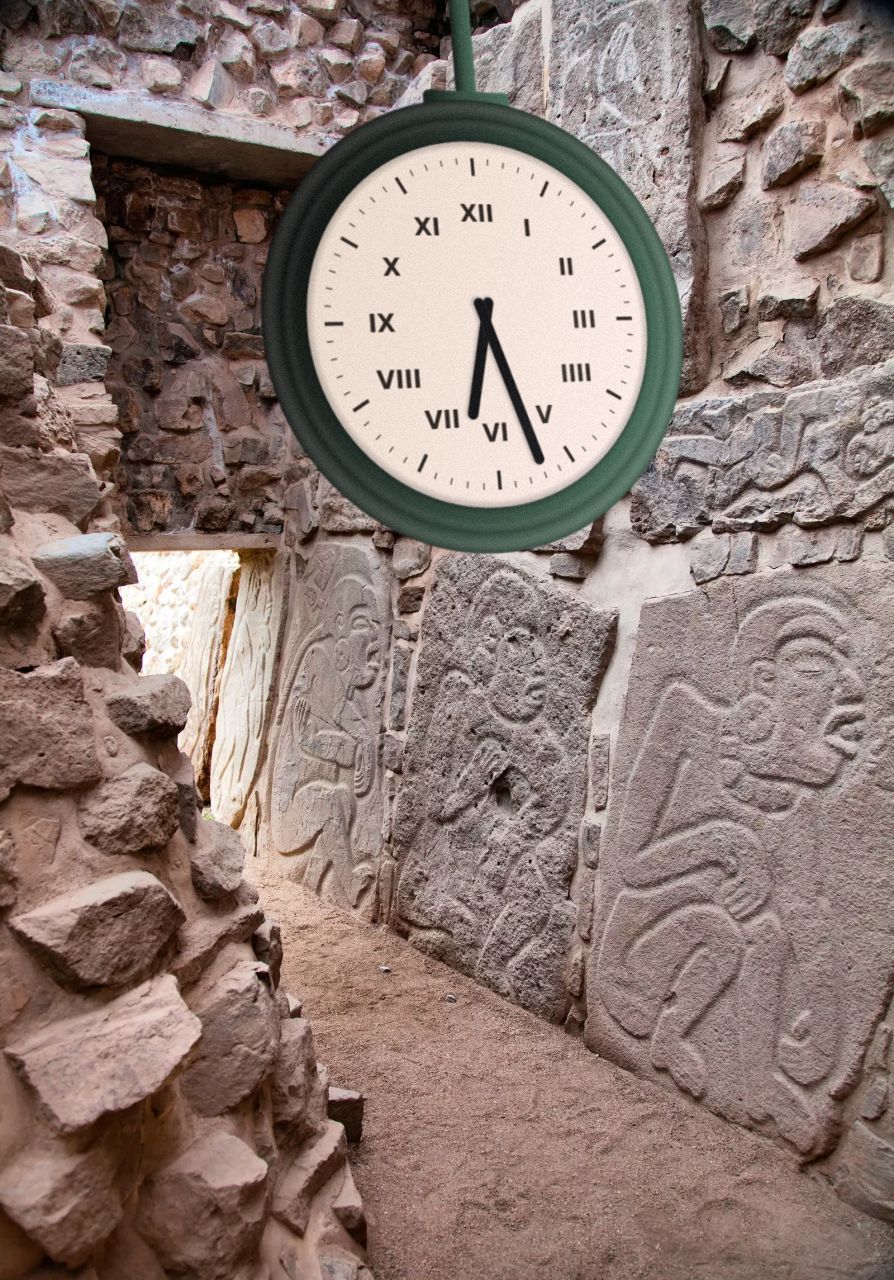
6h27
